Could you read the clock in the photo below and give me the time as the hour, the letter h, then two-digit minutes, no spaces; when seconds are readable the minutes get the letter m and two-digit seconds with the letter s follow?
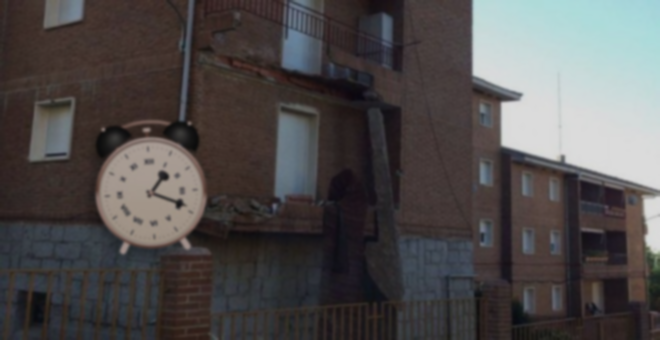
1h19
